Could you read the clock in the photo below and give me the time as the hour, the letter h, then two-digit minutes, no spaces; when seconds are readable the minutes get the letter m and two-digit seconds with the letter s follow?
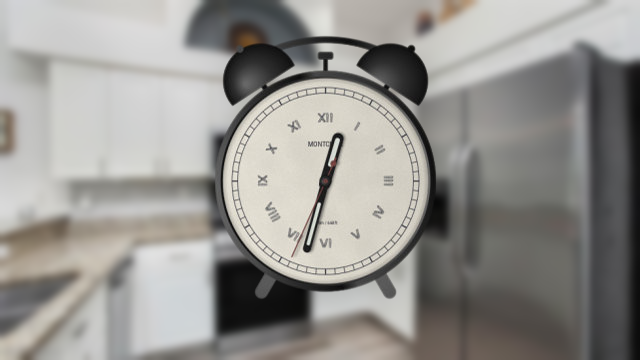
12h32m34s
